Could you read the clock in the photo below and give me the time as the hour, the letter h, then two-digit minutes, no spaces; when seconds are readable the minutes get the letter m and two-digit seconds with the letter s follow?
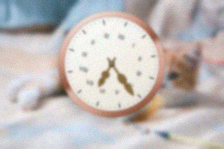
6h21
